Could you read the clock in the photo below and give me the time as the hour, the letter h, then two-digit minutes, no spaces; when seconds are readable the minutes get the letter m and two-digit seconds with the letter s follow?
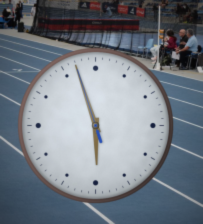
5h56m57s
